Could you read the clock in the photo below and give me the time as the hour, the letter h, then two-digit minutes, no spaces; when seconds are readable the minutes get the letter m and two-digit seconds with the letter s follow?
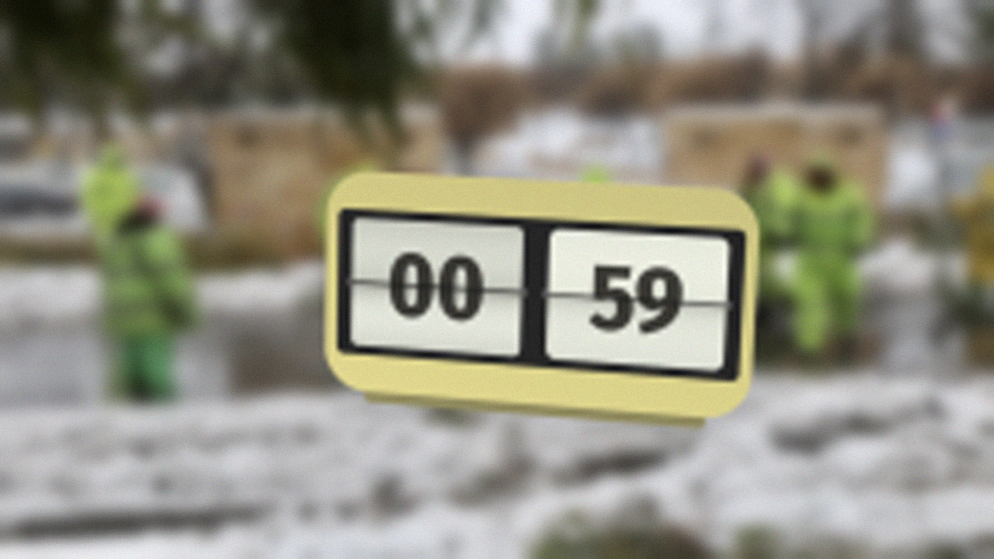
0h59
